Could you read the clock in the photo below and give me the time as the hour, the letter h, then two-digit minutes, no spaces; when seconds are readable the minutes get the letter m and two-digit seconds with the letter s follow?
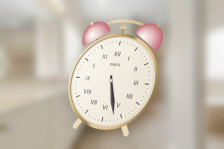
5h27
